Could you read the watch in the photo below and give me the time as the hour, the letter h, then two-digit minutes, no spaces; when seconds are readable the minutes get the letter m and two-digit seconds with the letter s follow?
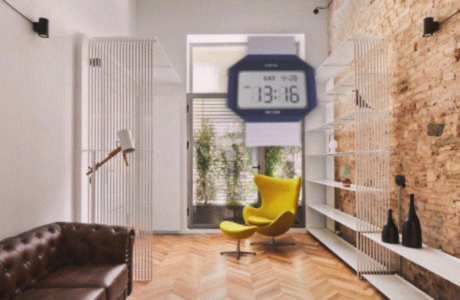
13h16
